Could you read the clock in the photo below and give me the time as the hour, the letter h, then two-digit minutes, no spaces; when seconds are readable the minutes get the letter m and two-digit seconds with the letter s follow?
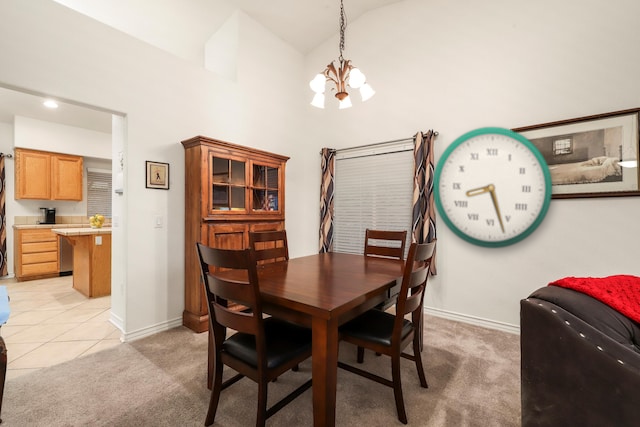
8h27
